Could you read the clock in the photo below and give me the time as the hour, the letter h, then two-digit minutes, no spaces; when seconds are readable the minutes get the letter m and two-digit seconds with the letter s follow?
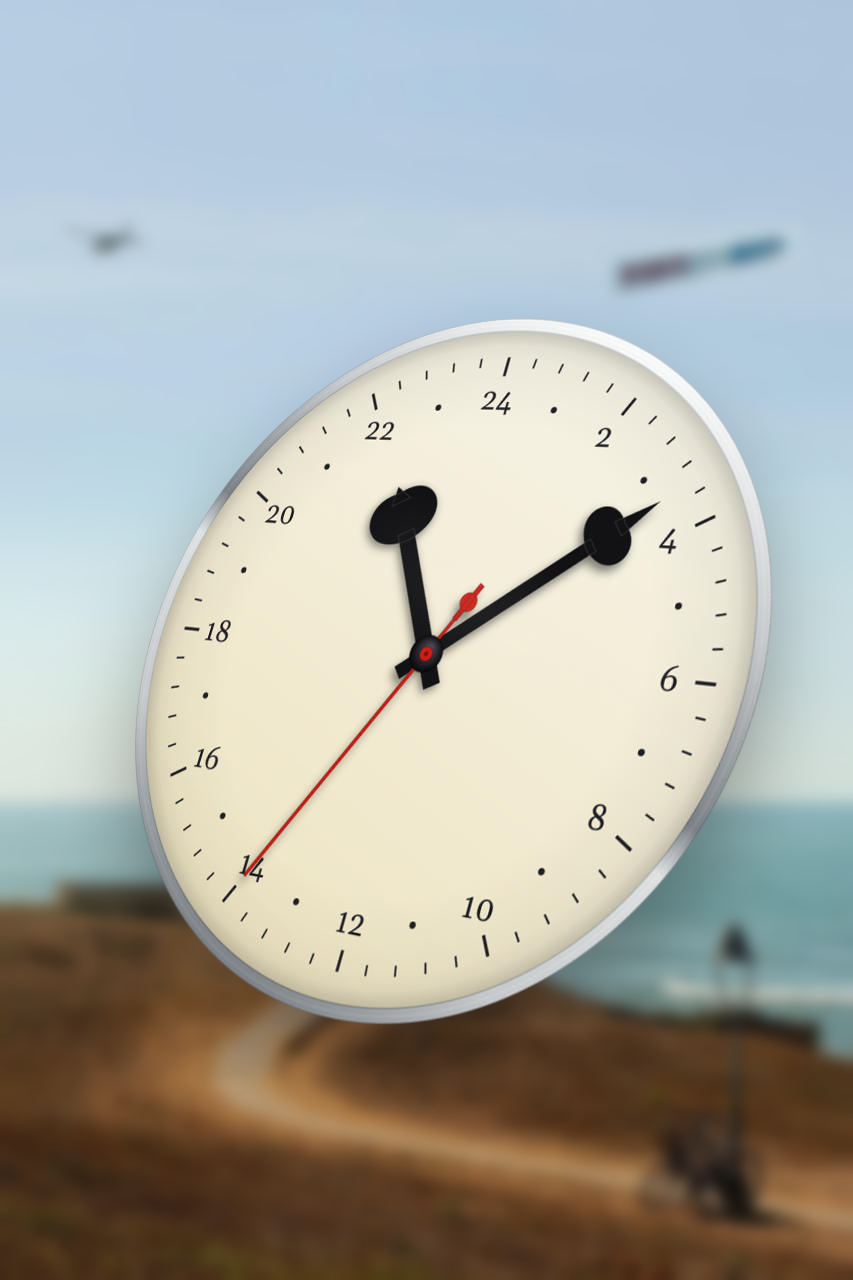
22h08m35s
